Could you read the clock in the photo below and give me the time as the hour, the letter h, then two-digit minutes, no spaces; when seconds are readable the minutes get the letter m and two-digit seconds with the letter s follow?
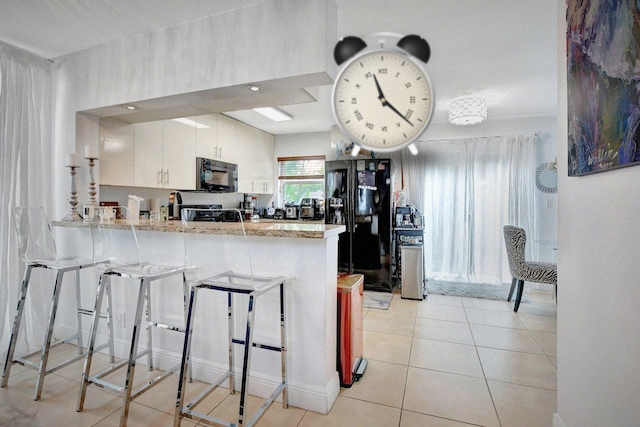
11h22
